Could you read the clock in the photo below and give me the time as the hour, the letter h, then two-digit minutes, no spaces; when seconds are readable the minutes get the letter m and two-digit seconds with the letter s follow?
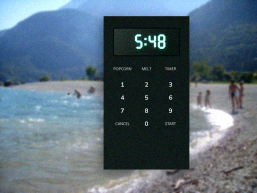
5h48
